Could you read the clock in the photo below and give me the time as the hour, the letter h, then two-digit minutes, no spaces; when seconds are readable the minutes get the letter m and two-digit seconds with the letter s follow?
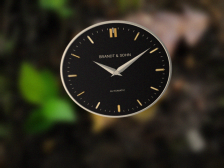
10h09
